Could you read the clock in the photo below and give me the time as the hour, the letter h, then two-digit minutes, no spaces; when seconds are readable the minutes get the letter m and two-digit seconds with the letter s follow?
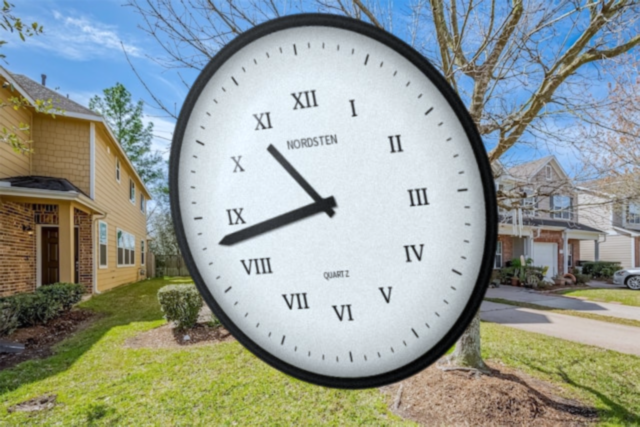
10h43
